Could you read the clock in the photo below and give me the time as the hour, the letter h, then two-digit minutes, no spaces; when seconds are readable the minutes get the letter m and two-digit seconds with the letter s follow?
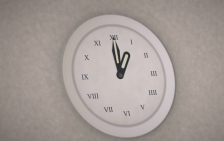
1h00
